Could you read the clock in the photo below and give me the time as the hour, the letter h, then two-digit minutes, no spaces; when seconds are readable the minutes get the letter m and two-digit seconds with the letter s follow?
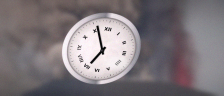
6h56
